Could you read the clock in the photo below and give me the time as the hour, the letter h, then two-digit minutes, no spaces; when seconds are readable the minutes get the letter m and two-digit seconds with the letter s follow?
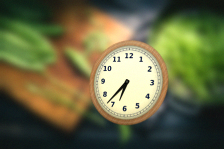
6h37
